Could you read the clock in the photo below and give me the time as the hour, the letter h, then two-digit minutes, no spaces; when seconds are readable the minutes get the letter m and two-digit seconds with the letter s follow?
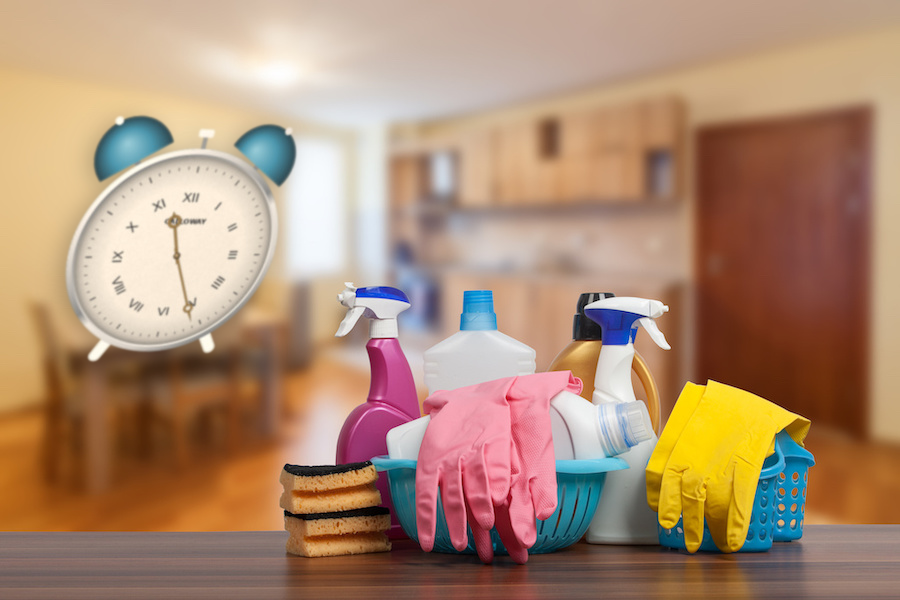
11h26
